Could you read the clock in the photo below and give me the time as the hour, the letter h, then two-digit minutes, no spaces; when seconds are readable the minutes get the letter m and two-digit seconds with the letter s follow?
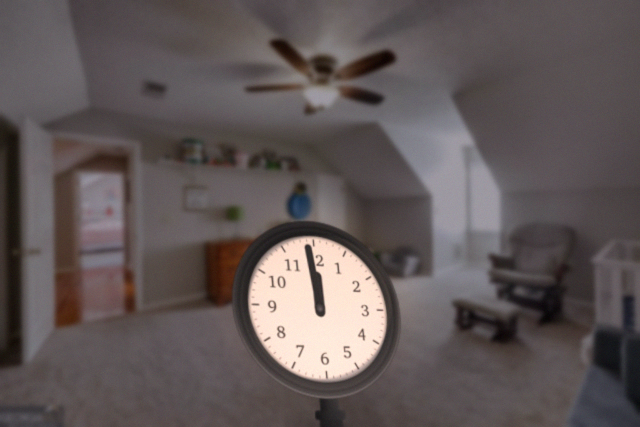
11h59
